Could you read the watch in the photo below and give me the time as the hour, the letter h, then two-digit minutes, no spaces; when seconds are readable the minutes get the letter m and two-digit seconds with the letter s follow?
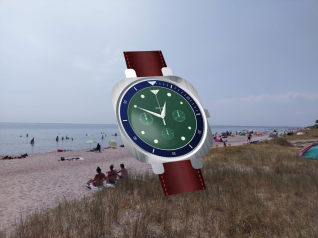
12h50
